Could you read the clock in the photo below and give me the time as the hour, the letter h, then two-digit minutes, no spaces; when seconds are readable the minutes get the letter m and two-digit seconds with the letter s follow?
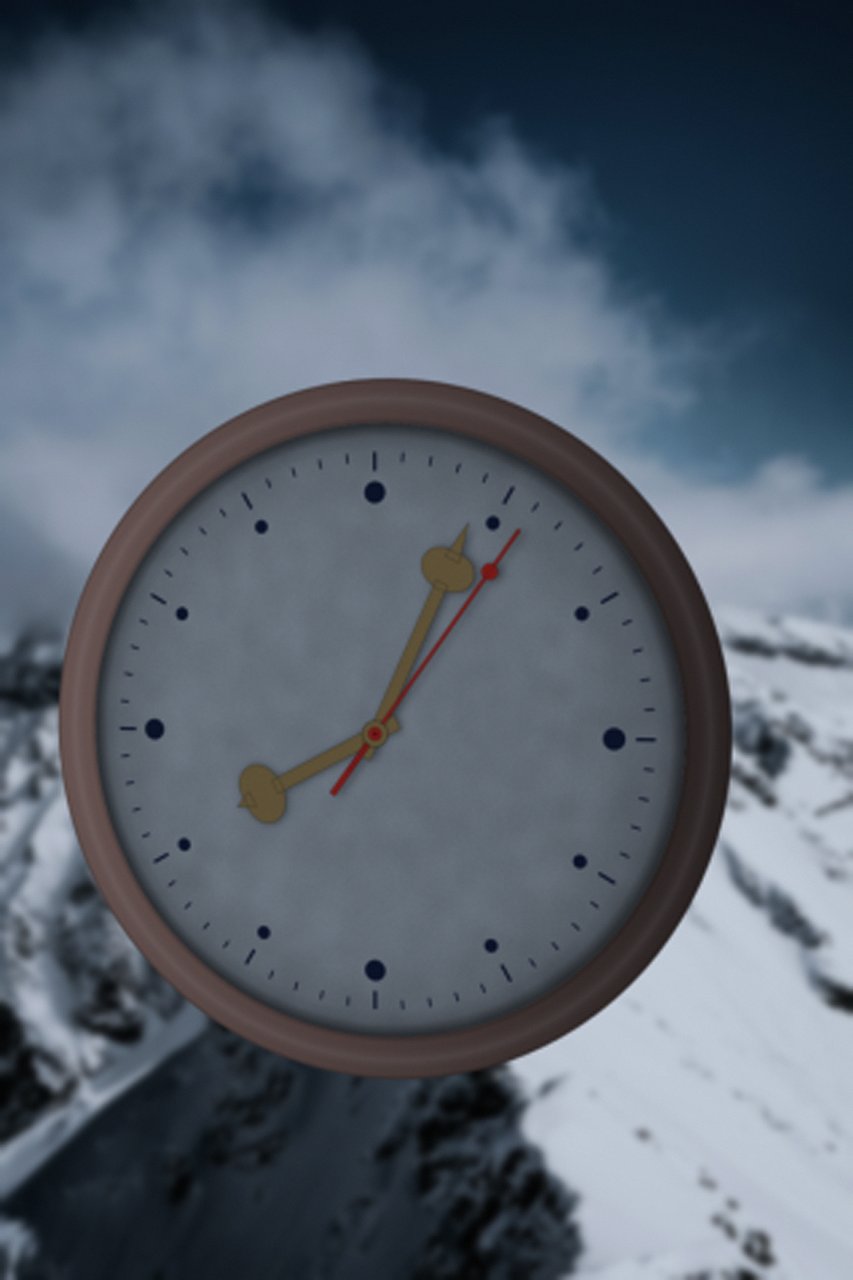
8h04m06s
